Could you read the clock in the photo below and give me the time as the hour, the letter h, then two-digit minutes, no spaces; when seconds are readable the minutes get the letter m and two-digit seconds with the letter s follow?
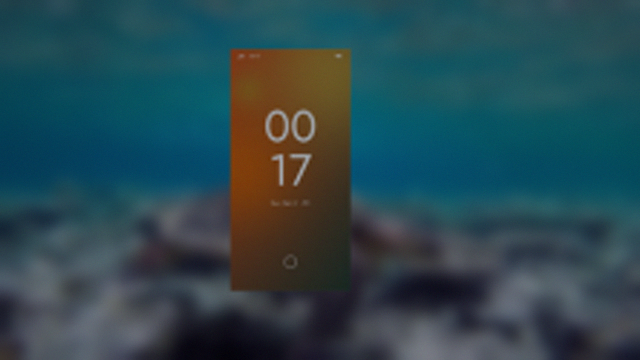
0h17
